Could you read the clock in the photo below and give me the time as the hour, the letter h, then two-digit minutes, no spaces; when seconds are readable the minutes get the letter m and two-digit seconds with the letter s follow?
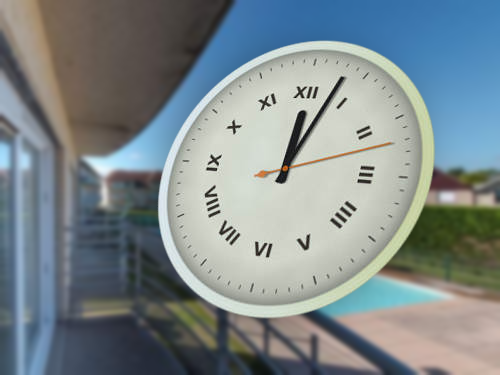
12h03m12s
